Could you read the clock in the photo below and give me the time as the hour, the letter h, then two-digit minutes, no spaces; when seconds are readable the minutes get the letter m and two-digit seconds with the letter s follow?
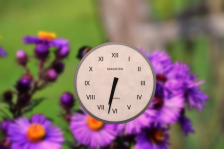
6h32
